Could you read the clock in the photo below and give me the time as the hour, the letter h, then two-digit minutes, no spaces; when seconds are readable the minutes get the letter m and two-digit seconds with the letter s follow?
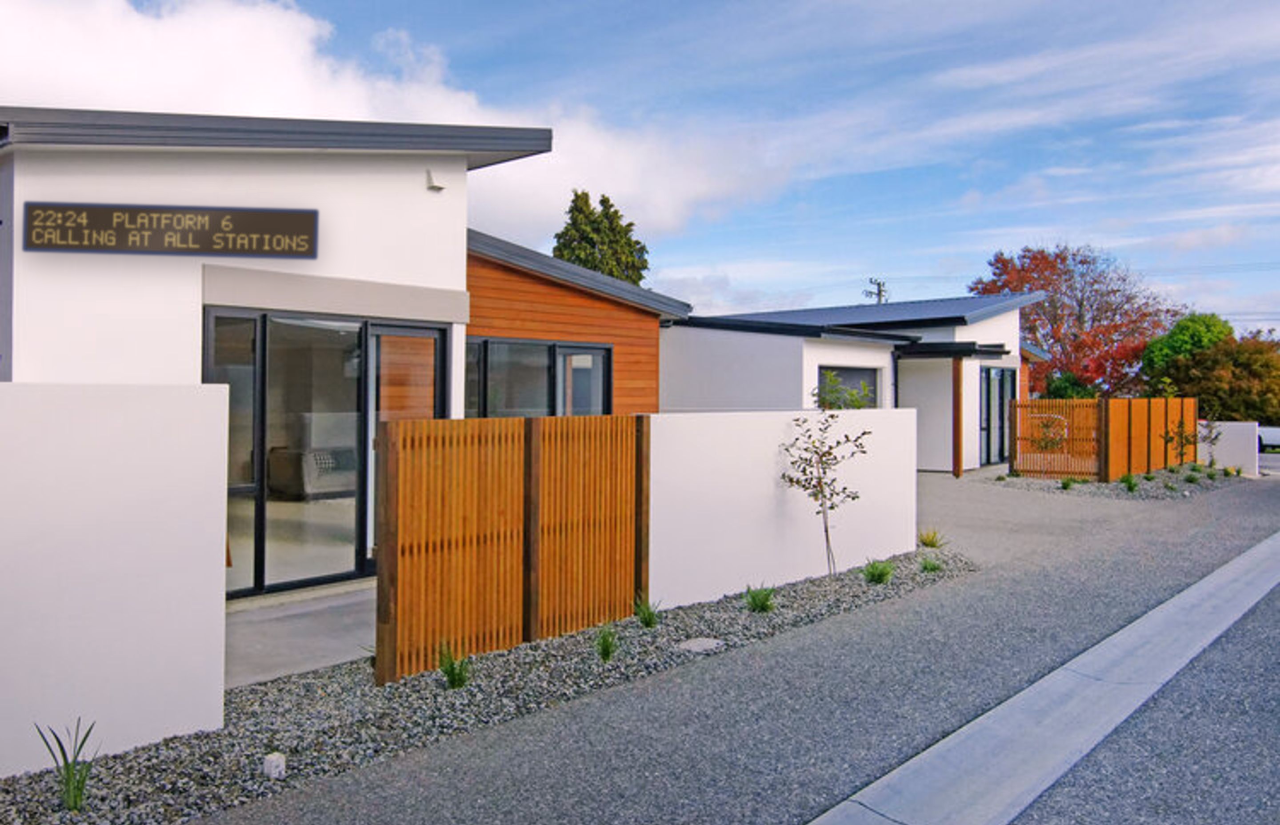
22h24
